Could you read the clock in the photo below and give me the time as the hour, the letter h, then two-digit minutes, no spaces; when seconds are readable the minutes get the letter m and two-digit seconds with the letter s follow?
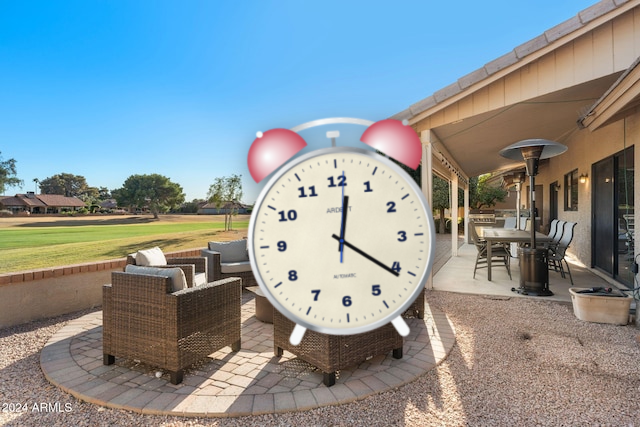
12h21m01s
